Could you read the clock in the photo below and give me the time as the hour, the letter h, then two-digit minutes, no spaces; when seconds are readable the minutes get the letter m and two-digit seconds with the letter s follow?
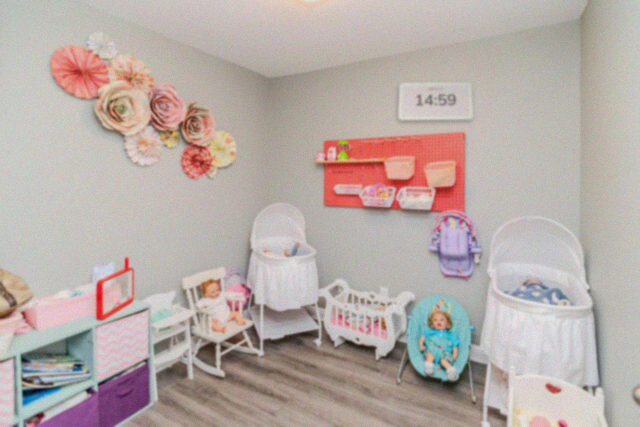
14h59
